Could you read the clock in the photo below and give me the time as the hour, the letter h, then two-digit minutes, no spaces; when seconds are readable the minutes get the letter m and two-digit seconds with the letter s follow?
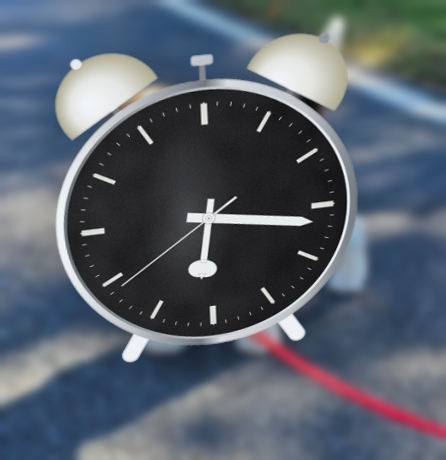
6h16m39s
